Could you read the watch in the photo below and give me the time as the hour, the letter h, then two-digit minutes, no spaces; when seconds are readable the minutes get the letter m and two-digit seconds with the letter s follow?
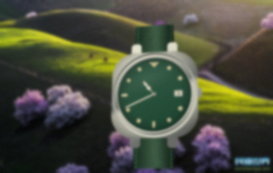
10h41
